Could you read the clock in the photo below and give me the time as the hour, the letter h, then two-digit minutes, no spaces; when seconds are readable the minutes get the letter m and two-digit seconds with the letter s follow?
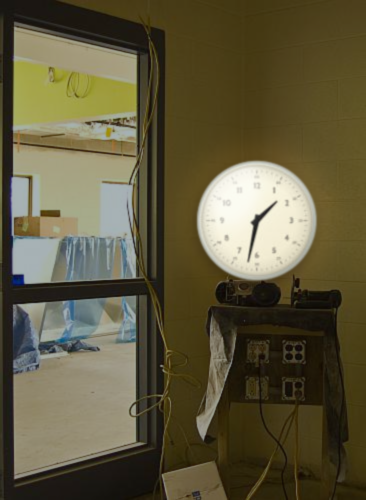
1h32
